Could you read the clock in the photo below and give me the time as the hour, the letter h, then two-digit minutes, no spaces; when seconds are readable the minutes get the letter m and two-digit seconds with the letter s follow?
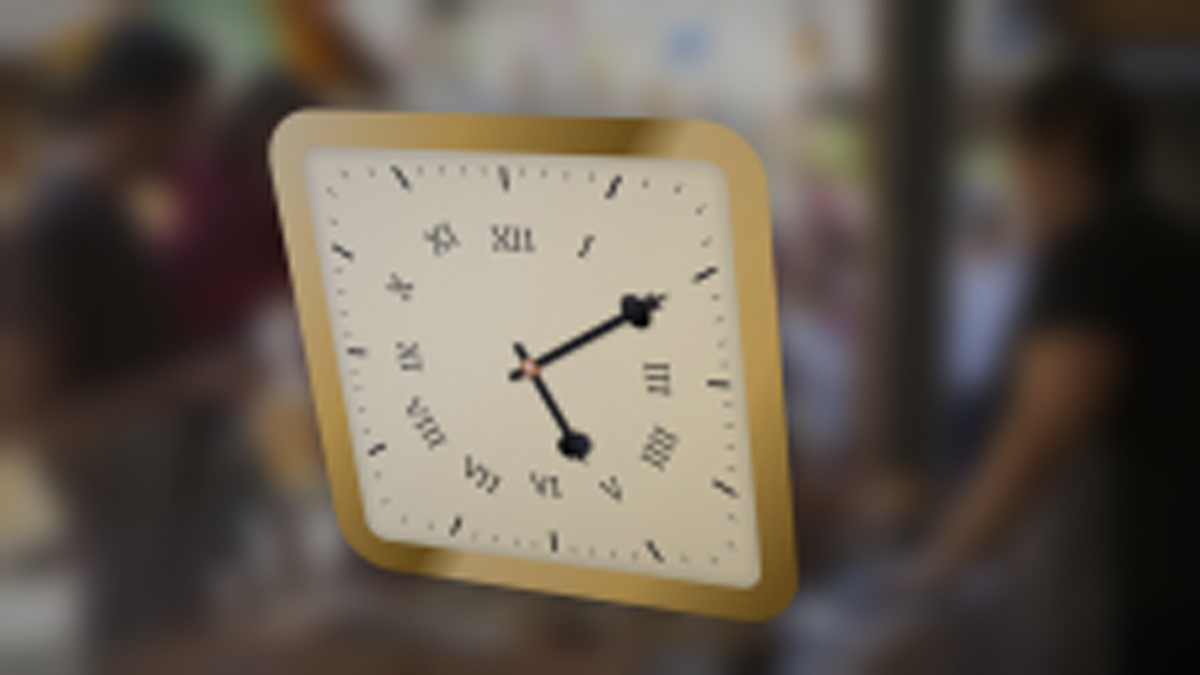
5h10
